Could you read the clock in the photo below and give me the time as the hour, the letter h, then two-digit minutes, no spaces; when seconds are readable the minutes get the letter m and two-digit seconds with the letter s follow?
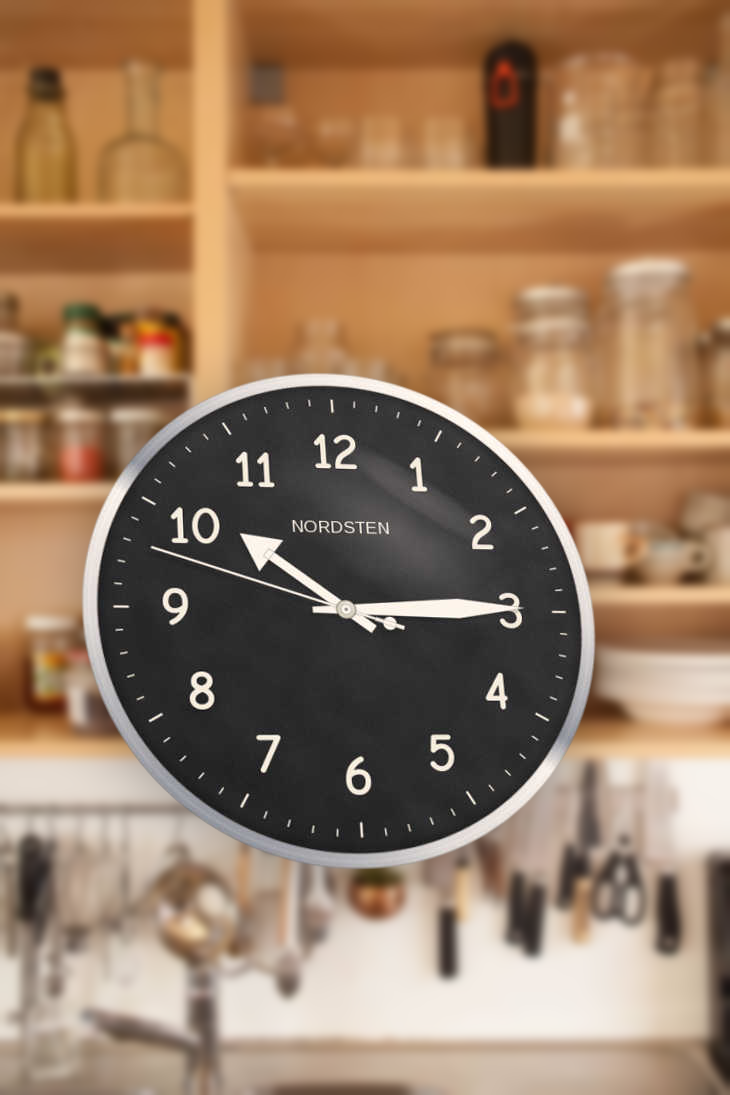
10h14m48s
